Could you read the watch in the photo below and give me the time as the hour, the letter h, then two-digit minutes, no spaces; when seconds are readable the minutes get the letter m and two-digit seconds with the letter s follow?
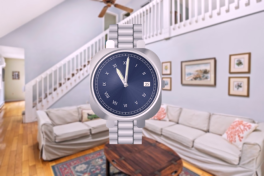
11h01
